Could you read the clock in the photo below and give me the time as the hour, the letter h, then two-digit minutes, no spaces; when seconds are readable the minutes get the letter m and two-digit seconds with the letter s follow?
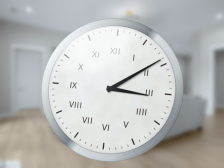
3h09
